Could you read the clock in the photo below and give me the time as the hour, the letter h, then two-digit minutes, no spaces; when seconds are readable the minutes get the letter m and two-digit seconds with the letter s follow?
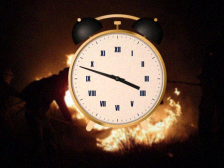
3h48
